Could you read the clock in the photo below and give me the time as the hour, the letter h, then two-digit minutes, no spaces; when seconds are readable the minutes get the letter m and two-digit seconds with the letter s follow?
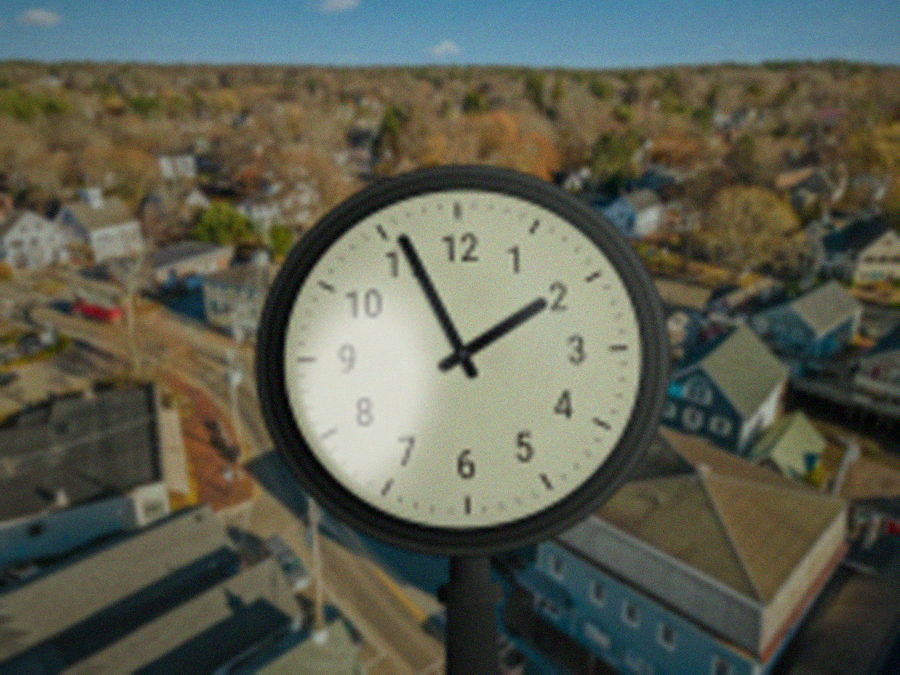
1h56
